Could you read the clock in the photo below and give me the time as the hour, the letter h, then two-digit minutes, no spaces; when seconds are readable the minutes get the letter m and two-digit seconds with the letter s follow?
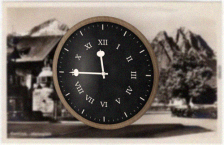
11h45
